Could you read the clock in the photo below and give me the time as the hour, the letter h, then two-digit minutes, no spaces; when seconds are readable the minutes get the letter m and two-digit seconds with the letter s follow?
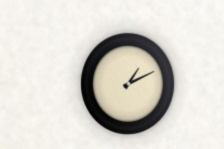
1h11
